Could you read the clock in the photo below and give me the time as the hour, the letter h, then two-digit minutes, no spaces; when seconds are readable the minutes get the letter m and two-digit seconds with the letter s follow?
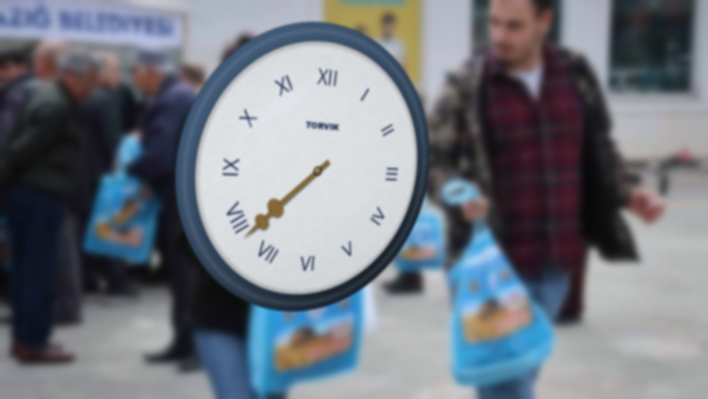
7h38
